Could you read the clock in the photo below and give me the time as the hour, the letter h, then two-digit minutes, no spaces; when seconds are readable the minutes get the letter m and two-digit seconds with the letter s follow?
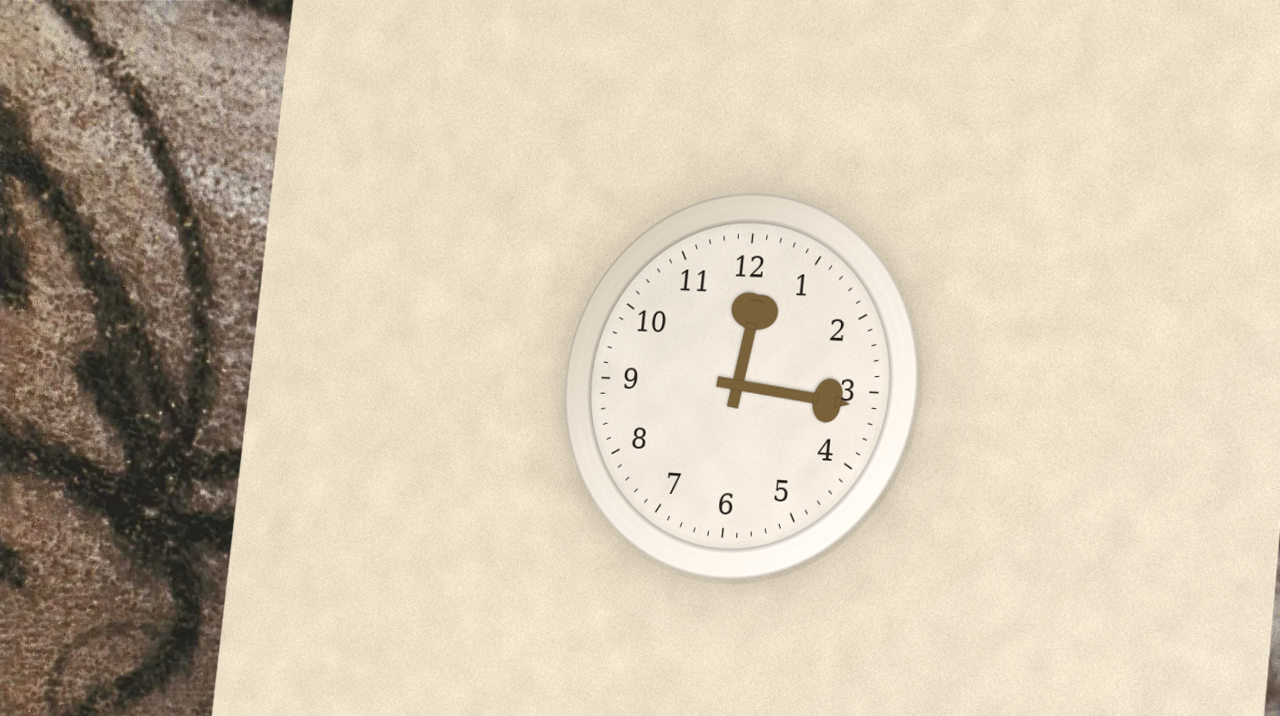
12h16
